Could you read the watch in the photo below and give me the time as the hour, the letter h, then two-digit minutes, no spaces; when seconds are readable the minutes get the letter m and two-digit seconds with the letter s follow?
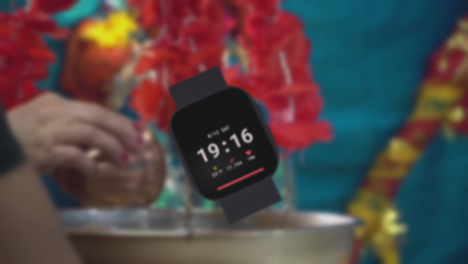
19h16
